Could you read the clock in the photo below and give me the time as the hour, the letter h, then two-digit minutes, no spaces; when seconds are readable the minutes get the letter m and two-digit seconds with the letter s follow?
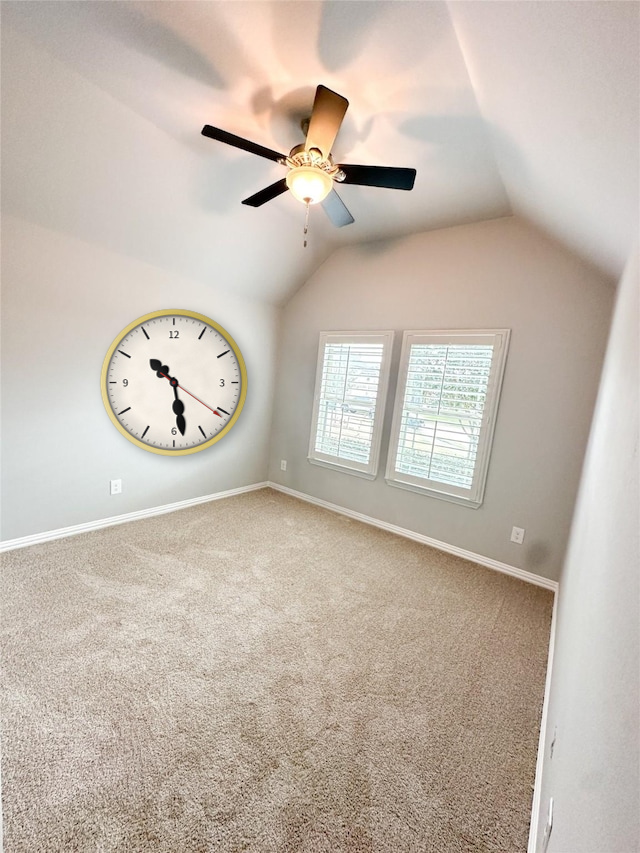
10h28m21s
